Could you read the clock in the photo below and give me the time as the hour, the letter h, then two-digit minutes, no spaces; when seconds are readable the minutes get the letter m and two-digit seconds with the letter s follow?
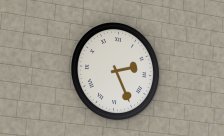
2h25
